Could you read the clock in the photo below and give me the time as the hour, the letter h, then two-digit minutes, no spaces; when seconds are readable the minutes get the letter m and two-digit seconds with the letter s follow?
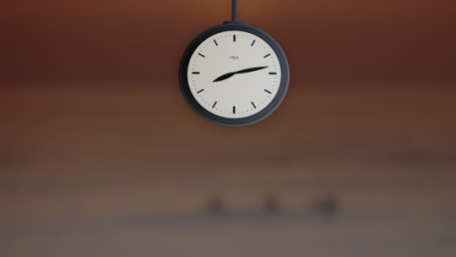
8h13
